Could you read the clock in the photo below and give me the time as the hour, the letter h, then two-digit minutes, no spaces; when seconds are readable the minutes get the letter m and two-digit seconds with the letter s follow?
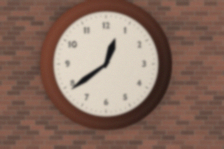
12h39
